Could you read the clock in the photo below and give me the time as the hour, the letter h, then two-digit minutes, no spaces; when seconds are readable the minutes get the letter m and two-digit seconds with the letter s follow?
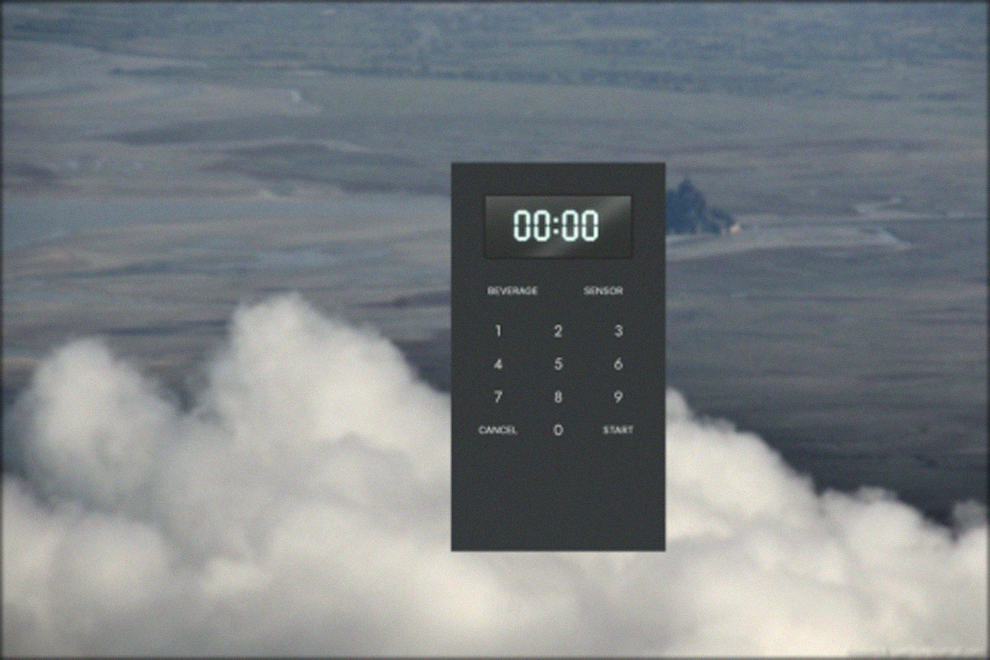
0h00
